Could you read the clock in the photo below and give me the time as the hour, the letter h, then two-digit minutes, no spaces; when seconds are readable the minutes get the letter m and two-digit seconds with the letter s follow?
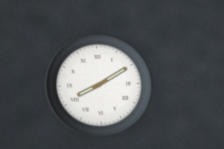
8h10
